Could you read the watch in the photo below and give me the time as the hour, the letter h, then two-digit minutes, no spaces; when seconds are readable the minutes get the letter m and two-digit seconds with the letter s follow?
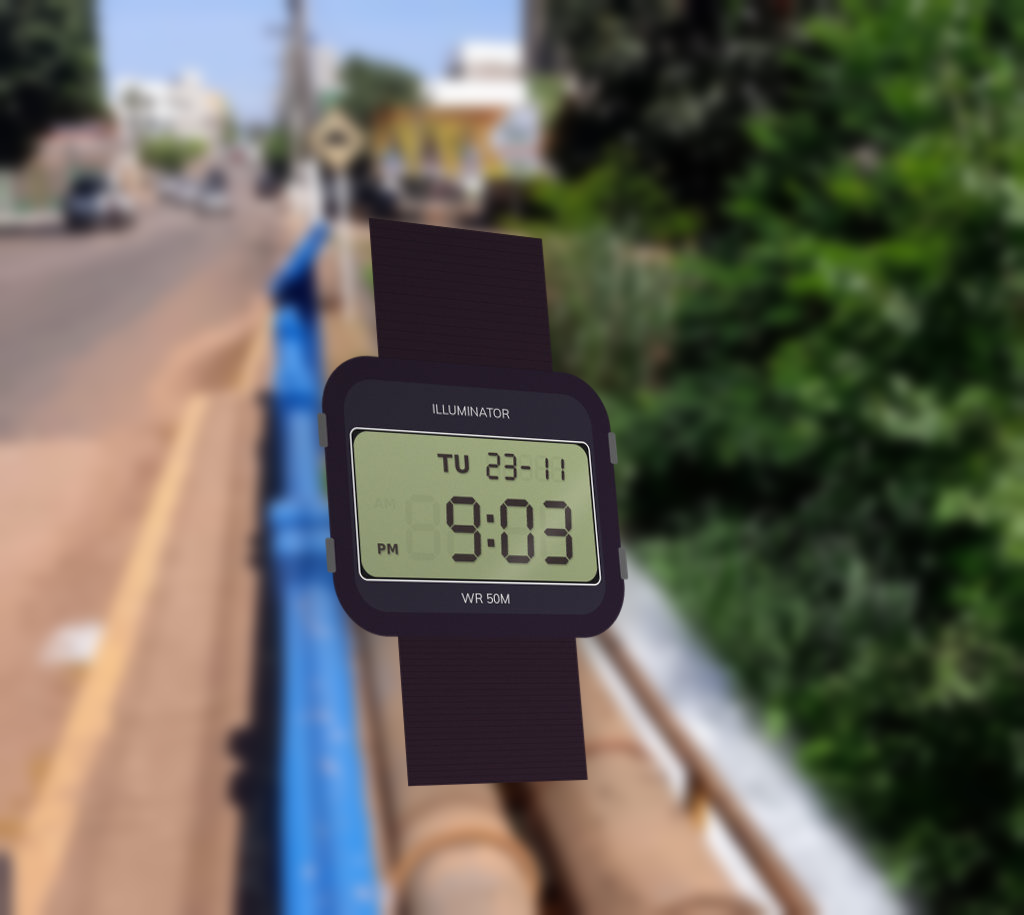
9h03
